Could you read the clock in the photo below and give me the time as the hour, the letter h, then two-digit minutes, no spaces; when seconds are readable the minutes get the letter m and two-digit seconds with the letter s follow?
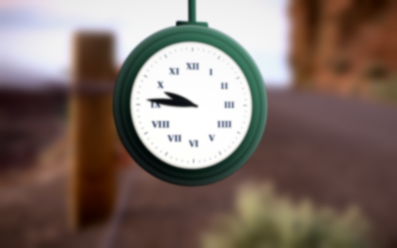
9h46
